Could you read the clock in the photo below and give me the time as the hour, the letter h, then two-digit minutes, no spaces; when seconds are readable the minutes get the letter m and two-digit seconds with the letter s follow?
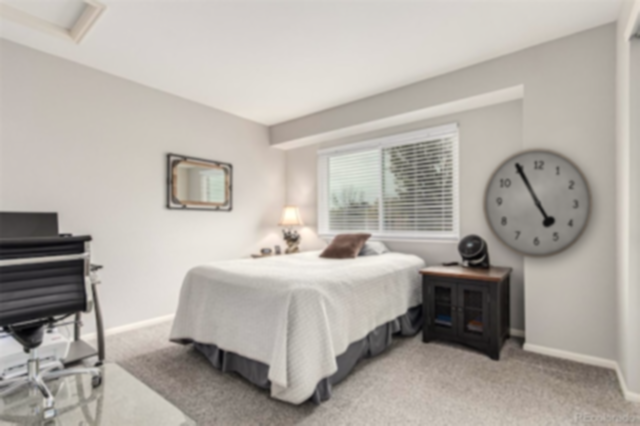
4h55
